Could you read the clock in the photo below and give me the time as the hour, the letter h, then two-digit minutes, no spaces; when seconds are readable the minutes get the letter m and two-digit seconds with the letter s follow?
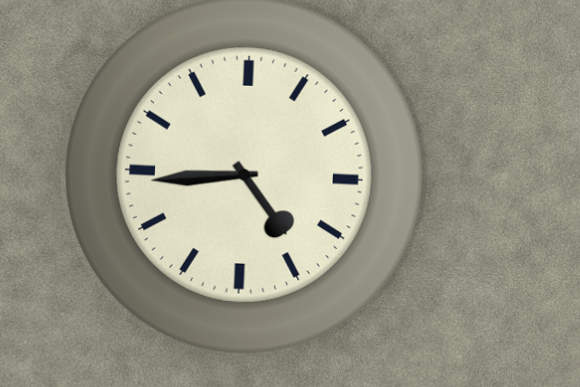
4h44
